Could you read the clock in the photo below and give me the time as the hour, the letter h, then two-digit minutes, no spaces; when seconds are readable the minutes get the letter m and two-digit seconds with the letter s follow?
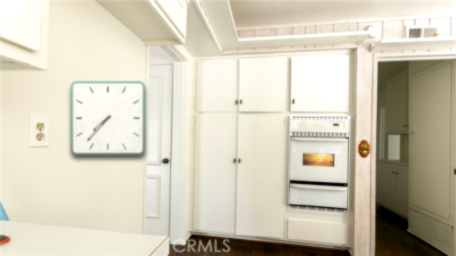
7h37
